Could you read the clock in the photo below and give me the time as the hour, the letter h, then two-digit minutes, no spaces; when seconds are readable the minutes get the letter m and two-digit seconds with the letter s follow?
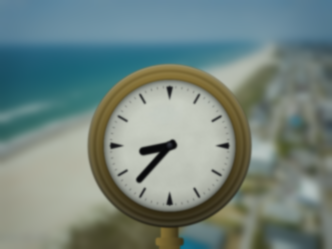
8h37
